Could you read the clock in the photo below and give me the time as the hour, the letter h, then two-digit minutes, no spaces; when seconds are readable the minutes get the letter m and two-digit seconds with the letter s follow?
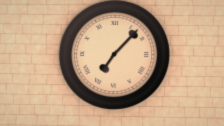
7h07
